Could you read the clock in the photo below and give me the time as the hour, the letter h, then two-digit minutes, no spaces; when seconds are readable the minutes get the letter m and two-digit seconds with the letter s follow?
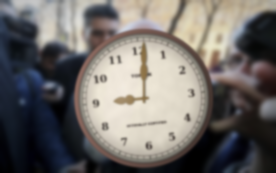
9h01
